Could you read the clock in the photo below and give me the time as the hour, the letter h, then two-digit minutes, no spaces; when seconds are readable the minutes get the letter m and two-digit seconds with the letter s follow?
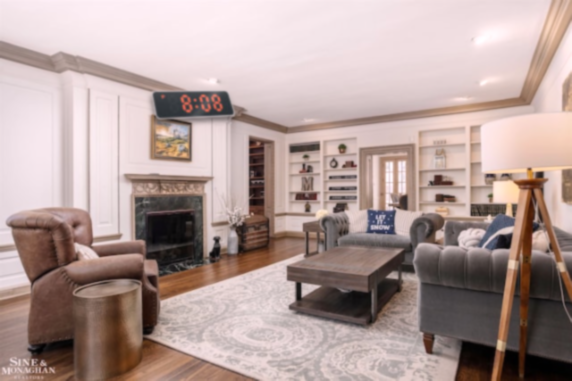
8h08
